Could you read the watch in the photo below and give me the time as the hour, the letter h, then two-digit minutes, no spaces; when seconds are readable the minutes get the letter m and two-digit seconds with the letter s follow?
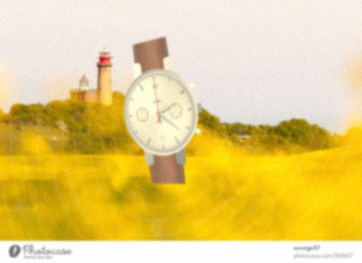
2h22
